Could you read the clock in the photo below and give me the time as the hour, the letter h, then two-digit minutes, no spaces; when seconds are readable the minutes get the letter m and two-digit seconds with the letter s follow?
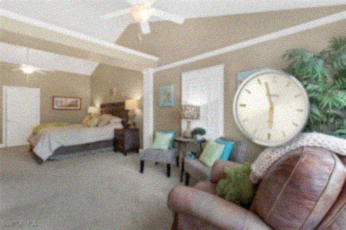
5h57
